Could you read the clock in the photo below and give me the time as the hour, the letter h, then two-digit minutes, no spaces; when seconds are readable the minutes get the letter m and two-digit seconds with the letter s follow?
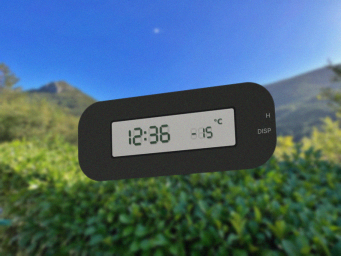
12h36
